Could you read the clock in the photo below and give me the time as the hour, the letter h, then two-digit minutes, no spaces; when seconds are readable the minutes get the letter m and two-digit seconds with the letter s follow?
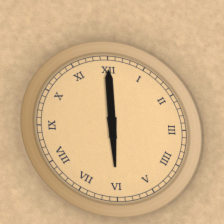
6h00
